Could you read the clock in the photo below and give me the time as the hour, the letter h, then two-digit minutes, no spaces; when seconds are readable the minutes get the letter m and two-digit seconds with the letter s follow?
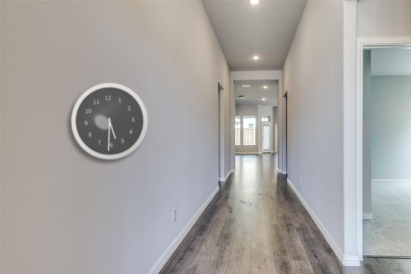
5h31
